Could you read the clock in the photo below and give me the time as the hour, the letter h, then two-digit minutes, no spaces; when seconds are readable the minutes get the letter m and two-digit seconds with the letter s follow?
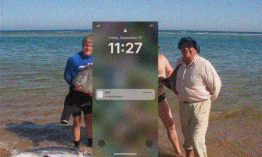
11h27
